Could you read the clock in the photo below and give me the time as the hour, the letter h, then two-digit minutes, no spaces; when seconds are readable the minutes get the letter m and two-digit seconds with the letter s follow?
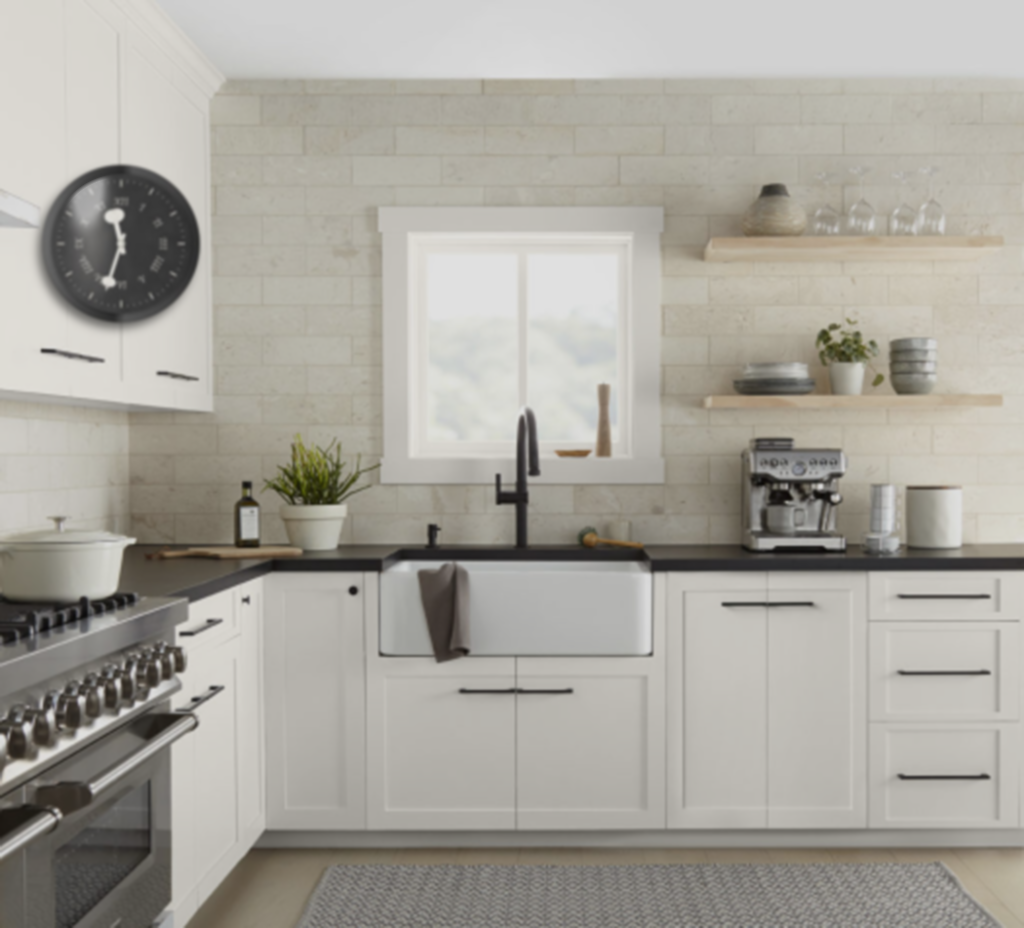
11h33
